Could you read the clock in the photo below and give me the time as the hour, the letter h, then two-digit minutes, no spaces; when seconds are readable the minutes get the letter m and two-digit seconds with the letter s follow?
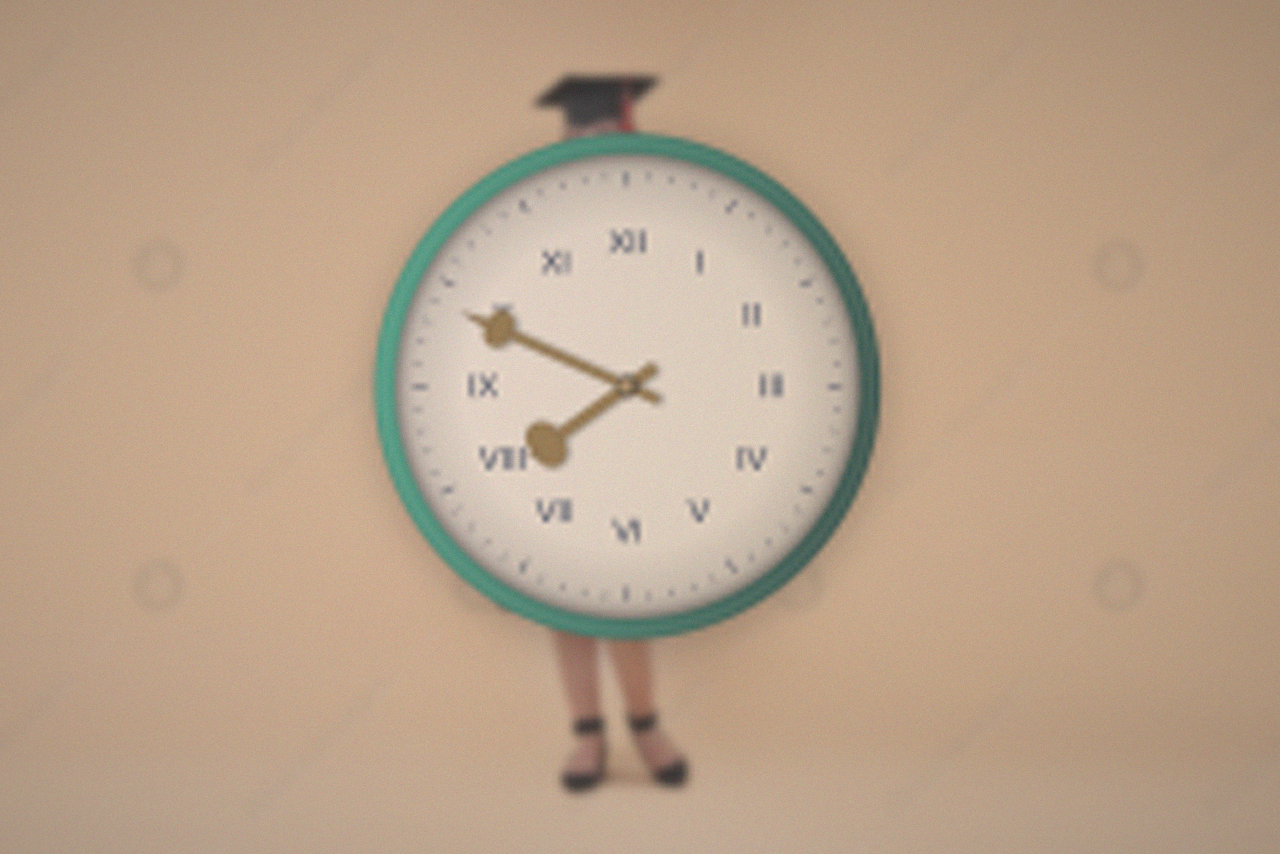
7h49
